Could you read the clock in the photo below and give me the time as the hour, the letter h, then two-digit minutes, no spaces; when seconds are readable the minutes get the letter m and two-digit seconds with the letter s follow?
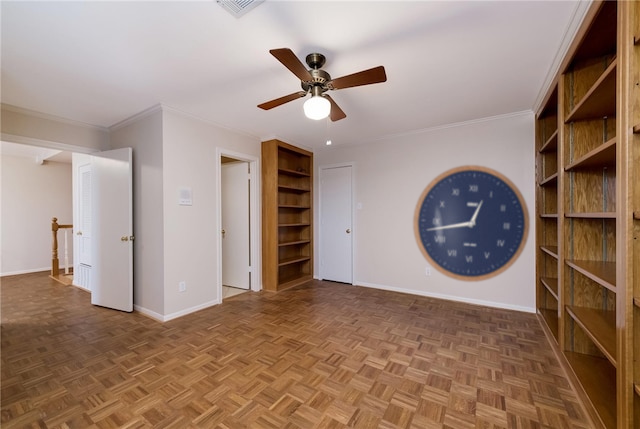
12h43
